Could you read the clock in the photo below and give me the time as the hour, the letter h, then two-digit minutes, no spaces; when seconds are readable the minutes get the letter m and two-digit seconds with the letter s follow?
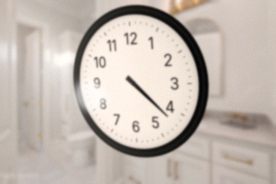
4h22
